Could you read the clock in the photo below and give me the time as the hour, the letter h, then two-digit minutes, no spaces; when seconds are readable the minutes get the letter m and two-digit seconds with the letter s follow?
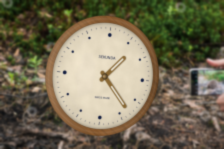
1h23
